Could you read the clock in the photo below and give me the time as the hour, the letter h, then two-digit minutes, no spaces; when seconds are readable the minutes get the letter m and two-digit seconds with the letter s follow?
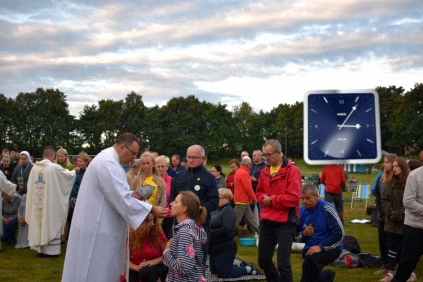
3h06
